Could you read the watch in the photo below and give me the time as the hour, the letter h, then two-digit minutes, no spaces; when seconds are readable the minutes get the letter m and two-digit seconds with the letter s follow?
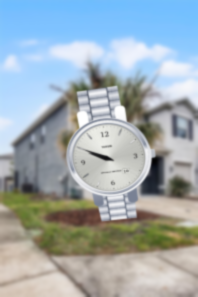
9h50
